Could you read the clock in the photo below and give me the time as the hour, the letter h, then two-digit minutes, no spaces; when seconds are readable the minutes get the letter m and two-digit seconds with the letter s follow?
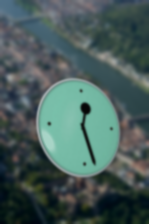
12h27
